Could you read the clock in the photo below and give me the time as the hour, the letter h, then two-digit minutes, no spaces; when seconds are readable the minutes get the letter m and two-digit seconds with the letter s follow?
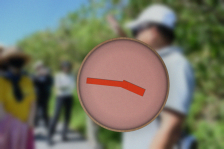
3h46
